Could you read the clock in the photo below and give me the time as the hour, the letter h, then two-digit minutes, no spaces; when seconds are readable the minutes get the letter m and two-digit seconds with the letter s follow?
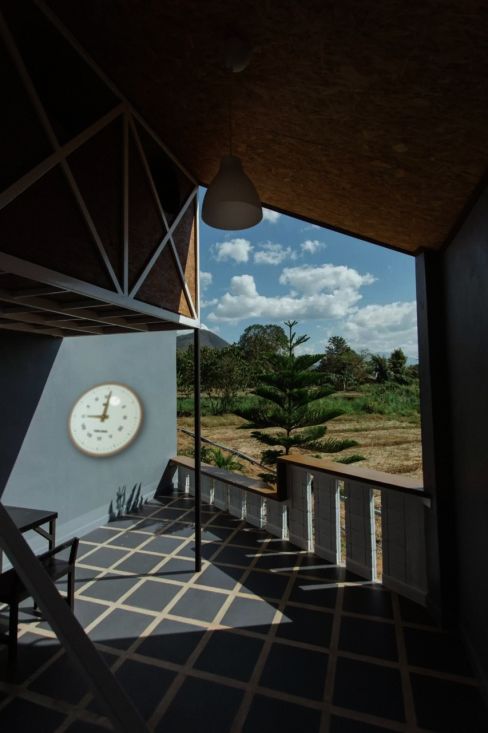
9h01
